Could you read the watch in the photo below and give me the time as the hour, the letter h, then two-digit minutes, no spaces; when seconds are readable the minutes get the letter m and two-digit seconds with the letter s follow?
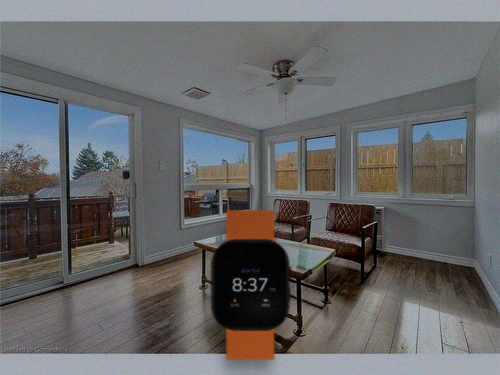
8h37
